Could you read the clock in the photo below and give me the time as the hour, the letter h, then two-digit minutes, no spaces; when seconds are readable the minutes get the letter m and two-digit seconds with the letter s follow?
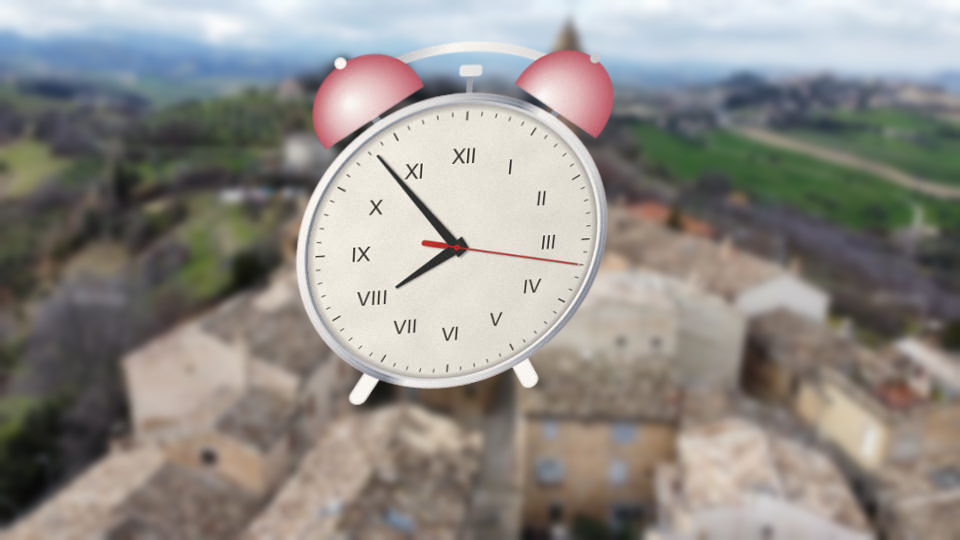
7h53m17s
